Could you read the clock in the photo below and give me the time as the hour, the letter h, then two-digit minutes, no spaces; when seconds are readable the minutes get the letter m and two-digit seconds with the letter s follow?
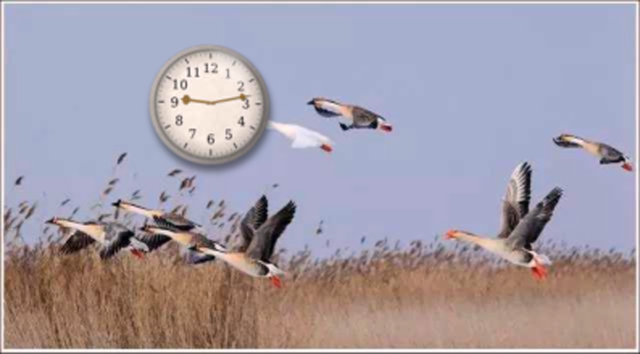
9h13
